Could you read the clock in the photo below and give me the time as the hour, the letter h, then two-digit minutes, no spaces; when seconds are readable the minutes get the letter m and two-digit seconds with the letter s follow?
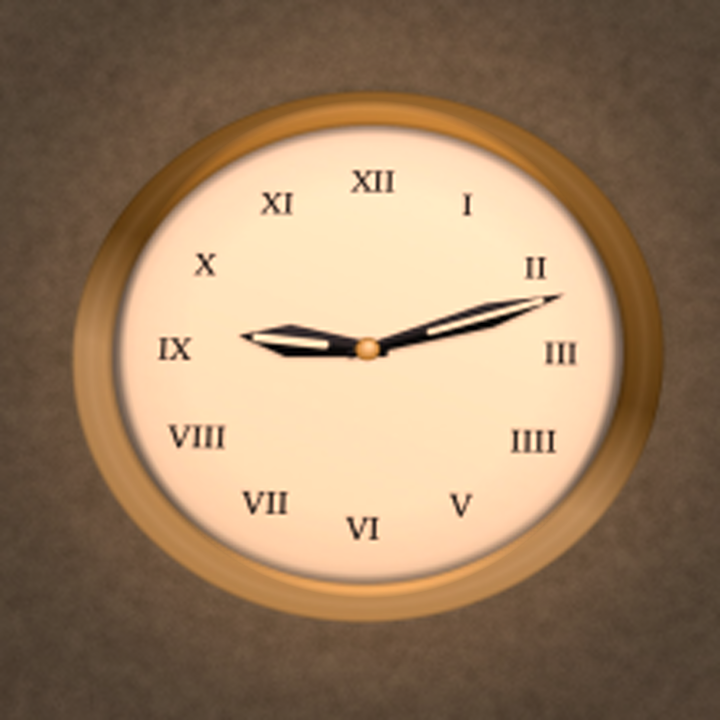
9h12
